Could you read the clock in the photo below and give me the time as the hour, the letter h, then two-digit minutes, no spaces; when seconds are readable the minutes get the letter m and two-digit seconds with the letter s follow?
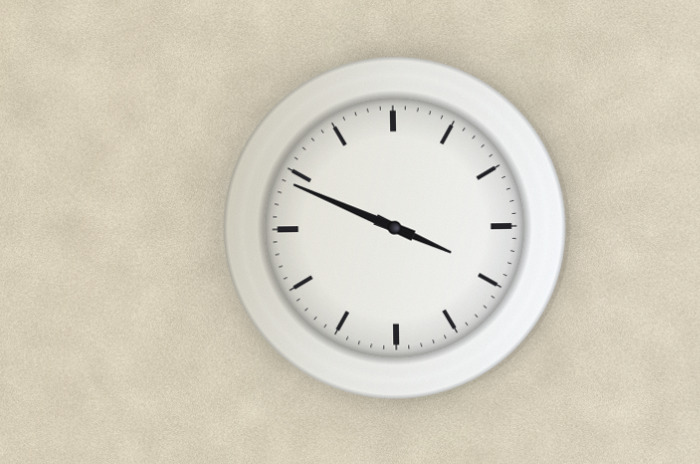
3h49
